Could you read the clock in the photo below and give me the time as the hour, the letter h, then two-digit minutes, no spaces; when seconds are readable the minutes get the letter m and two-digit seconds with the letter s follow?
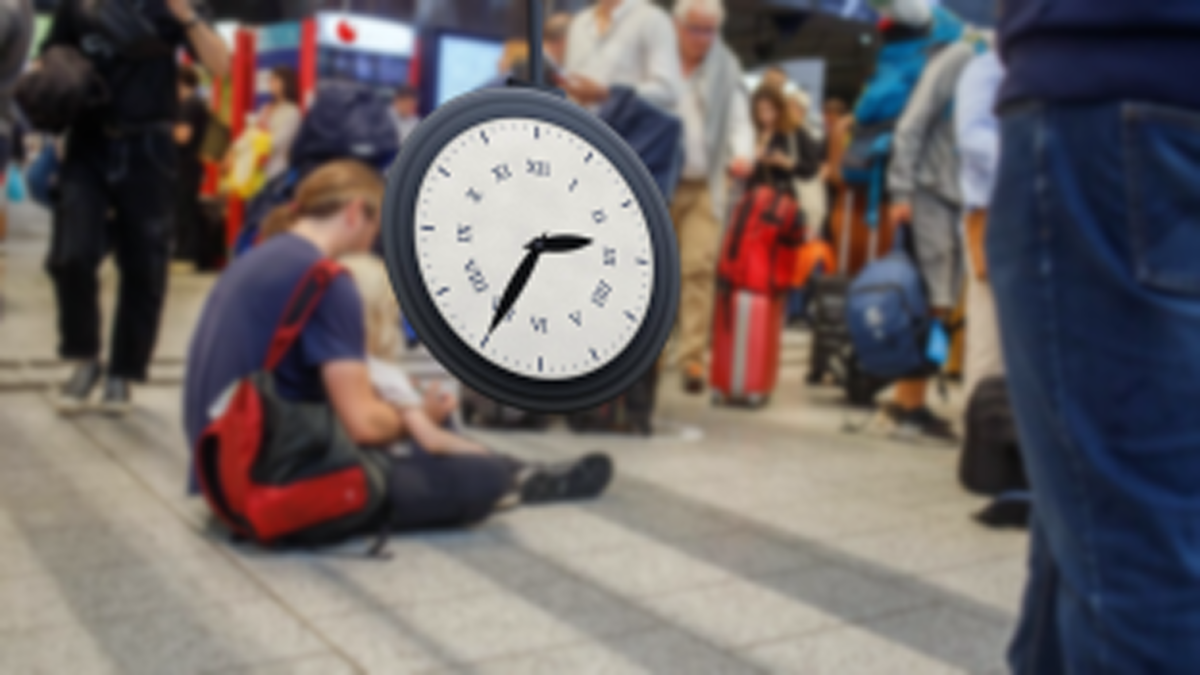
2h35
